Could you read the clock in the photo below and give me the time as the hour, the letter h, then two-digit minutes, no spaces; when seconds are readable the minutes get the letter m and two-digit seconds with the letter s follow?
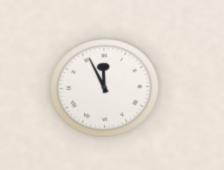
11h56
